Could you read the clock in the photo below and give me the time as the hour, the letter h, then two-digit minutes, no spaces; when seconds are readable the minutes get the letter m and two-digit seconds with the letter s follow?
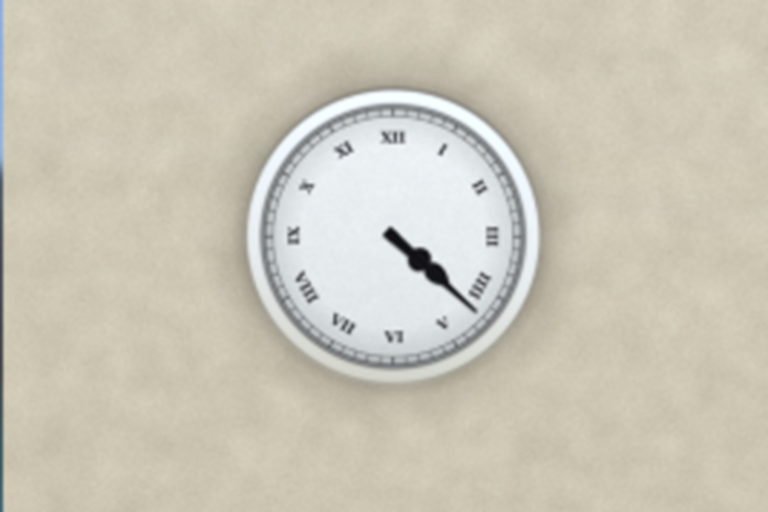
4h22
